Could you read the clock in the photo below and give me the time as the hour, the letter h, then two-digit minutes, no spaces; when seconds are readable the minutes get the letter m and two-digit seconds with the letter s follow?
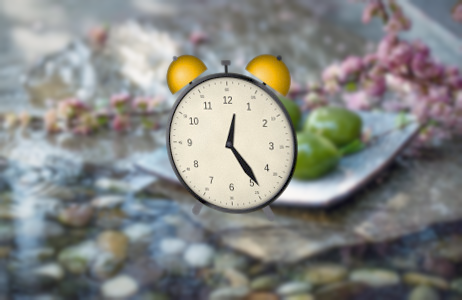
12h24
